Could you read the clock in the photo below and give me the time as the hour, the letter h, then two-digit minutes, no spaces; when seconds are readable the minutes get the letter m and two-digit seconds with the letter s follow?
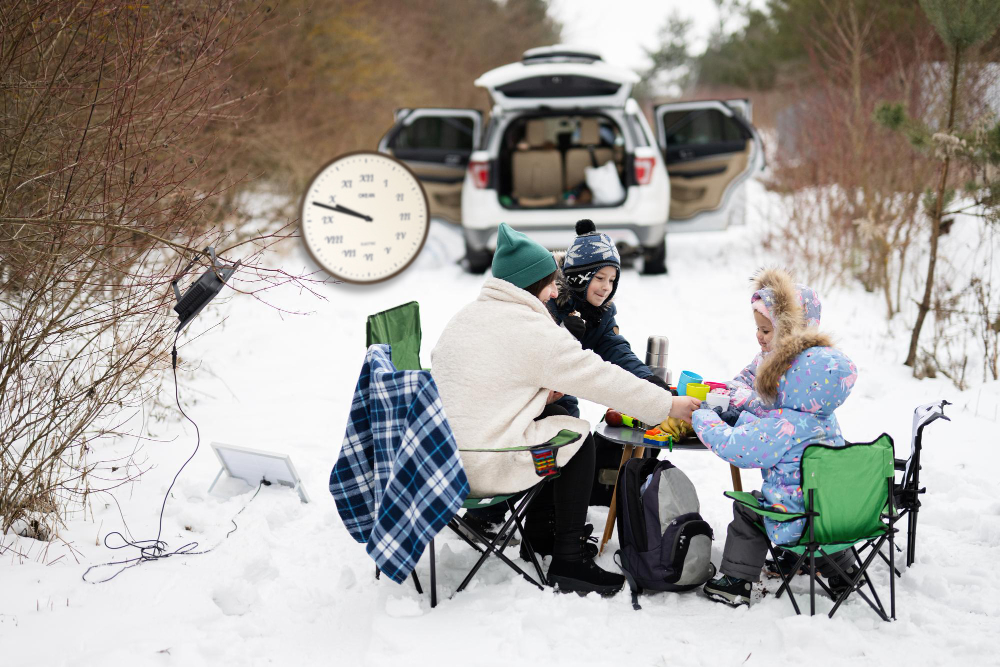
9h48
